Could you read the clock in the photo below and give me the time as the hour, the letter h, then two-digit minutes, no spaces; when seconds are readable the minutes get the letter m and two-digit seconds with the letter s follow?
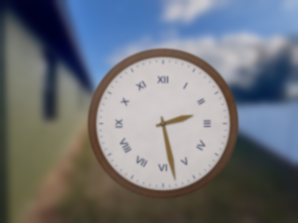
2h28
